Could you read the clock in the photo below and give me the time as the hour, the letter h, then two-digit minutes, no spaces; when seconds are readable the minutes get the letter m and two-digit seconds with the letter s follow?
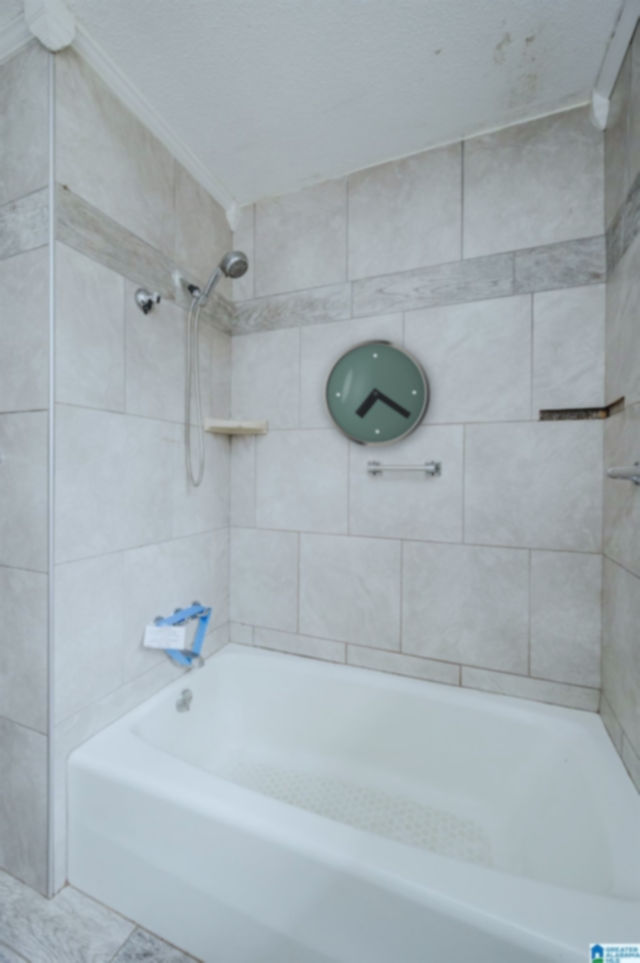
7h21
